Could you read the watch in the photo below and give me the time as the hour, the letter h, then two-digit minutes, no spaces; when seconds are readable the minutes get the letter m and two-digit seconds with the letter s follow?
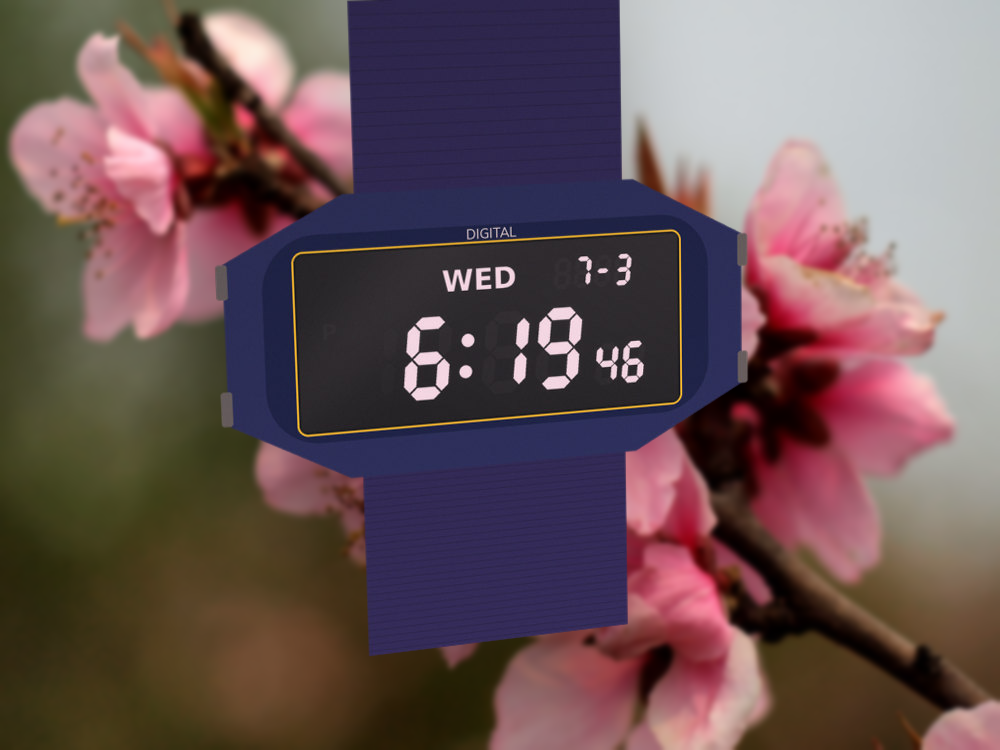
6h19m46s
